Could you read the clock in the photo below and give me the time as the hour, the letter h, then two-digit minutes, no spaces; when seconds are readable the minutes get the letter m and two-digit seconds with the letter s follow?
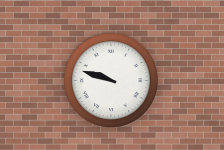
9h48
